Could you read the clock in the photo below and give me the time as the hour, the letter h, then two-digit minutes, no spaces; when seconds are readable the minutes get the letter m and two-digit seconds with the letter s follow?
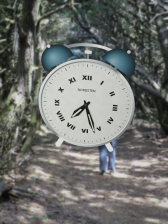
7h27
